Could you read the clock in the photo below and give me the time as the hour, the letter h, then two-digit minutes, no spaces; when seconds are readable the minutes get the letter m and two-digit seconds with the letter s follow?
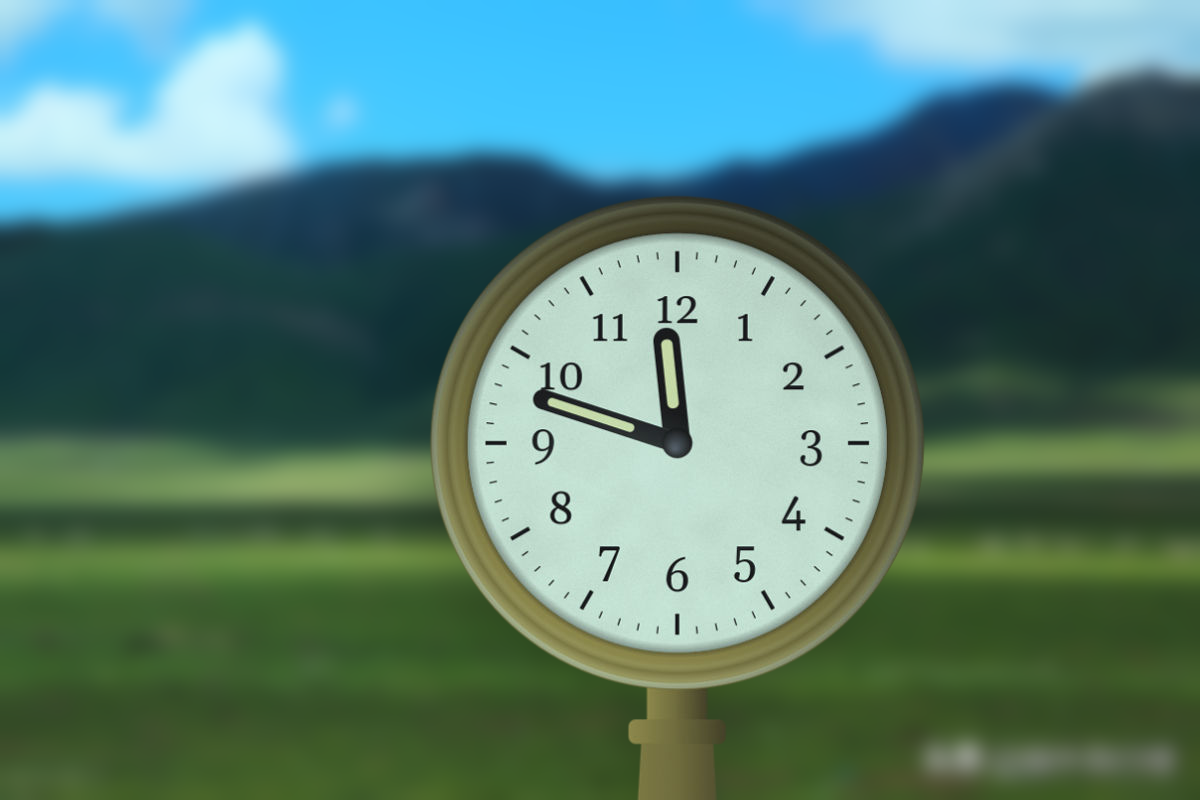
11h48
